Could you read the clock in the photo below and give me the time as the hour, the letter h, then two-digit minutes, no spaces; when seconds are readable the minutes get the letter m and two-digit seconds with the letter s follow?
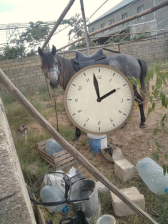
1h58
